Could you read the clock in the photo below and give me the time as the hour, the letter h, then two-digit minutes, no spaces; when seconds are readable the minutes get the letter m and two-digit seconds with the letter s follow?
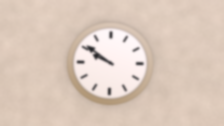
9h51
